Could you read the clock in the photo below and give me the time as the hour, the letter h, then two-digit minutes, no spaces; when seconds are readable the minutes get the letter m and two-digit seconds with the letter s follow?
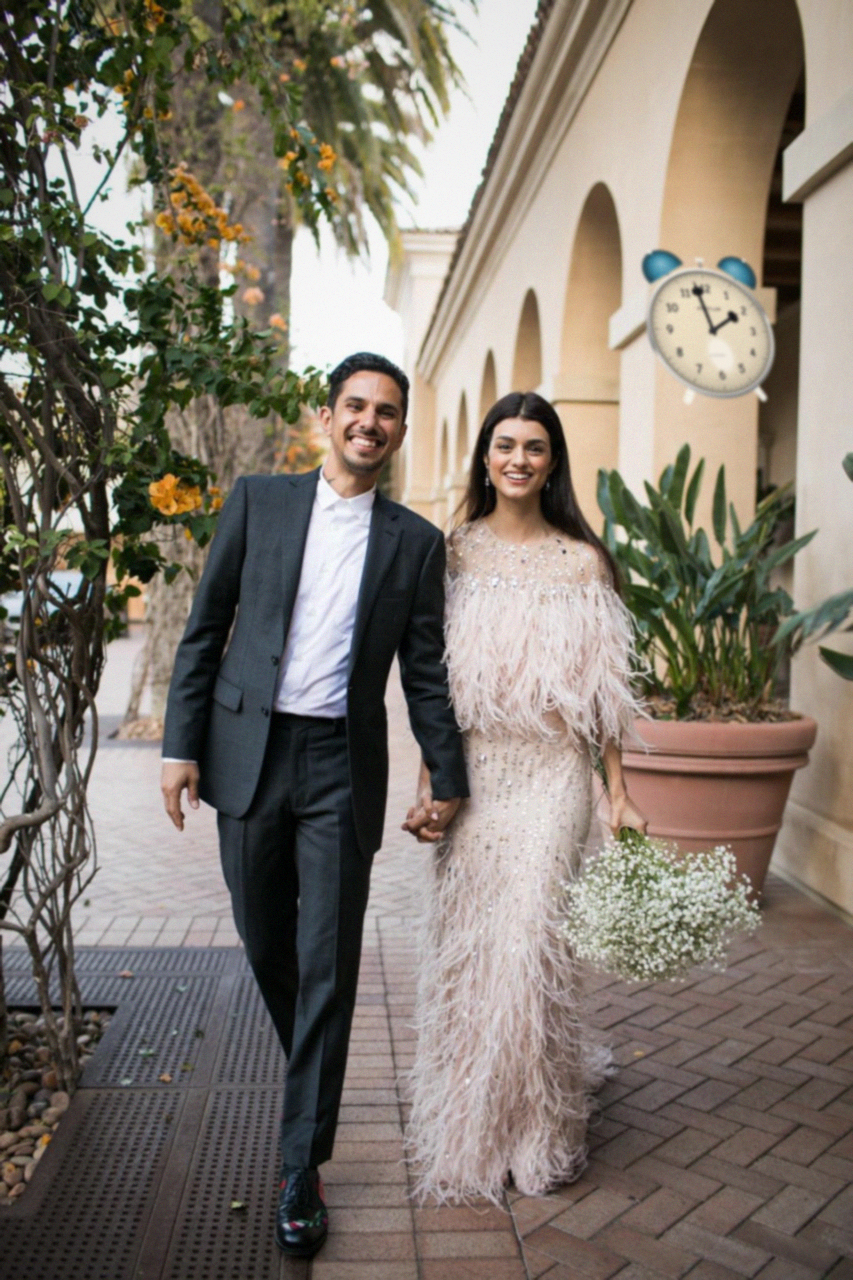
1h58
